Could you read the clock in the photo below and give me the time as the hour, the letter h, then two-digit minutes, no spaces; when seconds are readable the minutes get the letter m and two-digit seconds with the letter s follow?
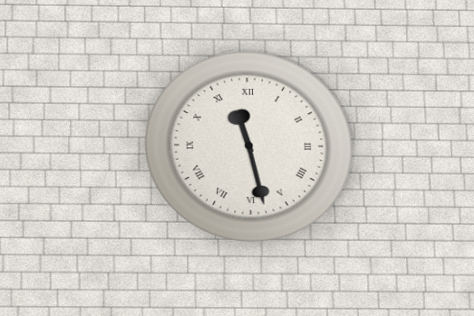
11h28
